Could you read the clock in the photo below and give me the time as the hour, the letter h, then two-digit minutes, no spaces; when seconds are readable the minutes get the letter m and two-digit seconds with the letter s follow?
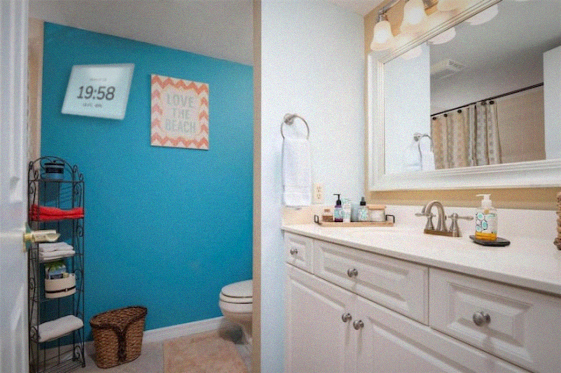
19h58
